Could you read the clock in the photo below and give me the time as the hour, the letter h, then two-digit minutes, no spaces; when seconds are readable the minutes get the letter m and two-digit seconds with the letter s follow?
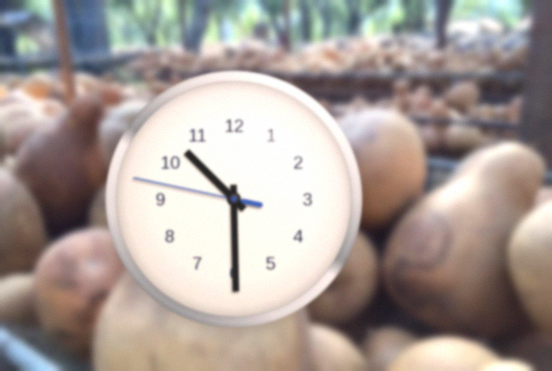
10h29m47s
